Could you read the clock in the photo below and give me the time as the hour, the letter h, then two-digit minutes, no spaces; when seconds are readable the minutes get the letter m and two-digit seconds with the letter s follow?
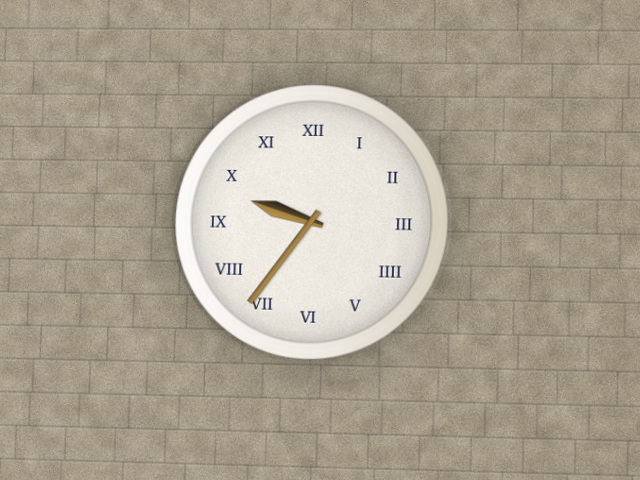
9h36
